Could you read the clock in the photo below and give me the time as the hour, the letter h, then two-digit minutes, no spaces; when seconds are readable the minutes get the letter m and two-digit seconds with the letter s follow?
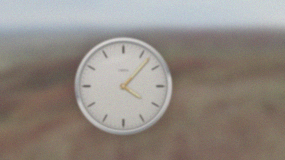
4h07
